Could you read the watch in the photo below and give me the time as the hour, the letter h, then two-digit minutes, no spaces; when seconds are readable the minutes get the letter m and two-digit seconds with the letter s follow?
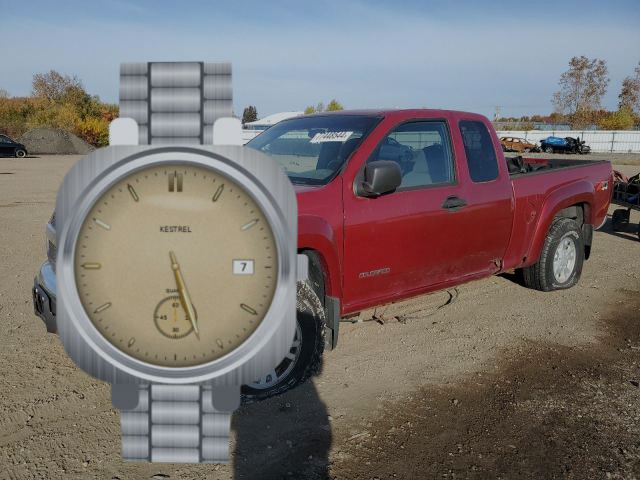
5h27
